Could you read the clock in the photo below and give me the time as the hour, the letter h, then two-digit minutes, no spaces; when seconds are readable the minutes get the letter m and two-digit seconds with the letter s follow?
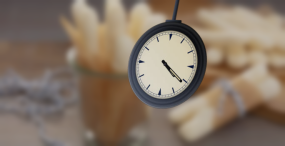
4h21
